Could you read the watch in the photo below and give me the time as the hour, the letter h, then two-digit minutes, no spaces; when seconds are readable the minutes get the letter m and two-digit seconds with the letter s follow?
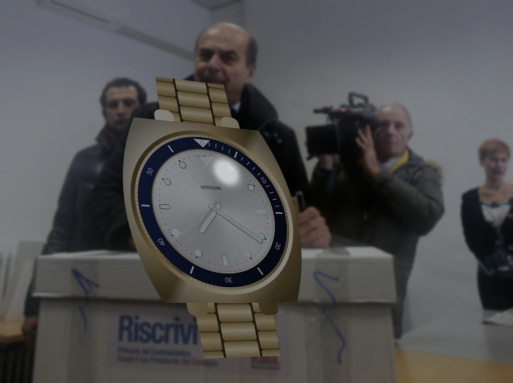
7h21
